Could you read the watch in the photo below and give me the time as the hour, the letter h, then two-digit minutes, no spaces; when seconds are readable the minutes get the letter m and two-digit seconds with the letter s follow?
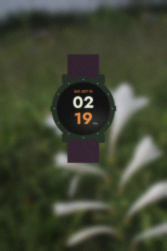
2h19
